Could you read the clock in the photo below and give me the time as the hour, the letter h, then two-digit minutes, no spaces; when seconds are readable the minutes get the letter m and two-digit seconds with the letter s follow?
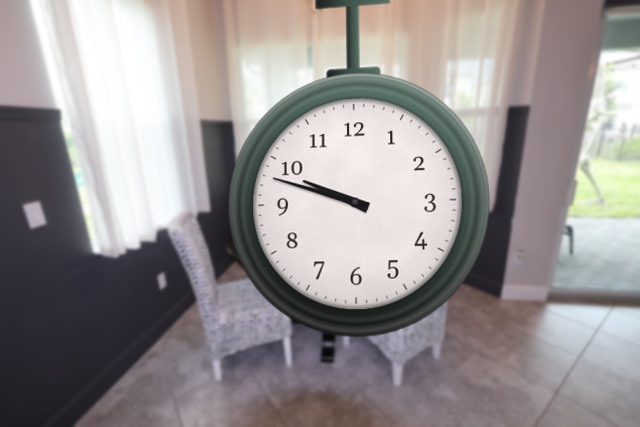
9h48
